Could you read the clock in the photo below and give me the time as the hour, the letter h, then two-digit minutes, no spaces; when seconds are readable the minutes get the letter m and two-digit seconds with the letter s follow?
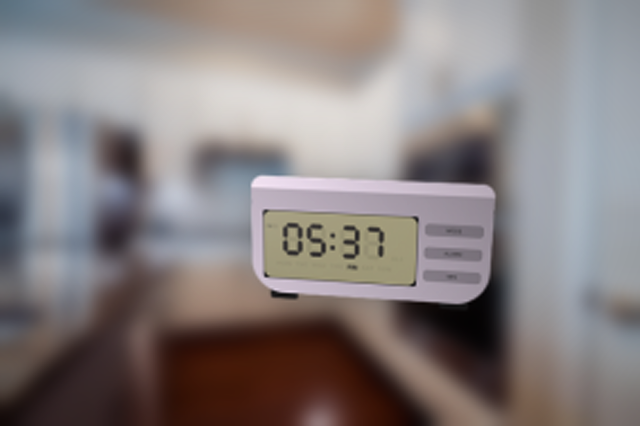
5h37
